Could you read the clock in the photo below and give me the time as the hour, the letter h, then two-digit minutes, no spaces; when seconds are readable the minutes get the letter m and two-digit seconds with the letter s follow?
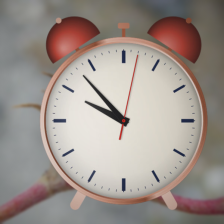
9h53m02s
